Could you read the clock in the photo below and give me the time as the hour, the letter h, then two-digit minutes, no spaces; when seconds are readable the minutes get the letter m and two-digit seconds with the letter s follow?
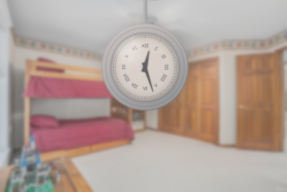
12h27
